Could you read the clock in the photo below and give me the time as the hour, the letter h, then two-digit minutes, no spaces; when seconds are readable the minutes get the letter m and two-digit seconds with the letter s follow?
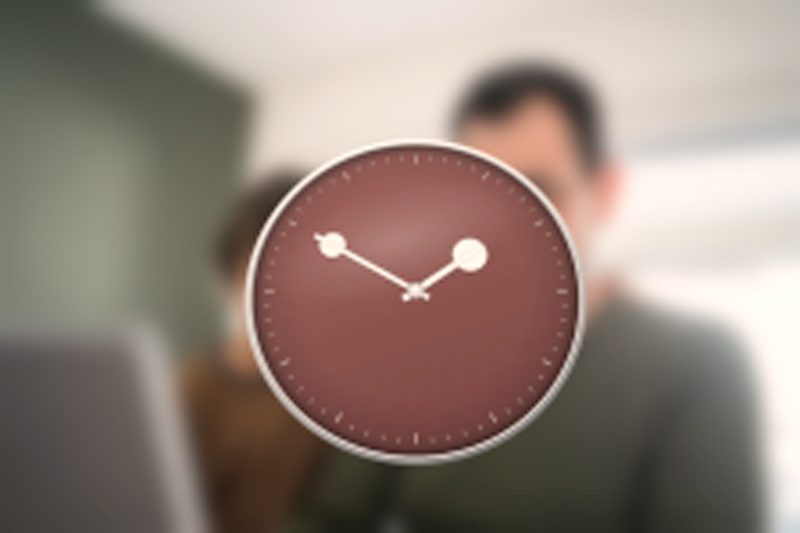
1h50
